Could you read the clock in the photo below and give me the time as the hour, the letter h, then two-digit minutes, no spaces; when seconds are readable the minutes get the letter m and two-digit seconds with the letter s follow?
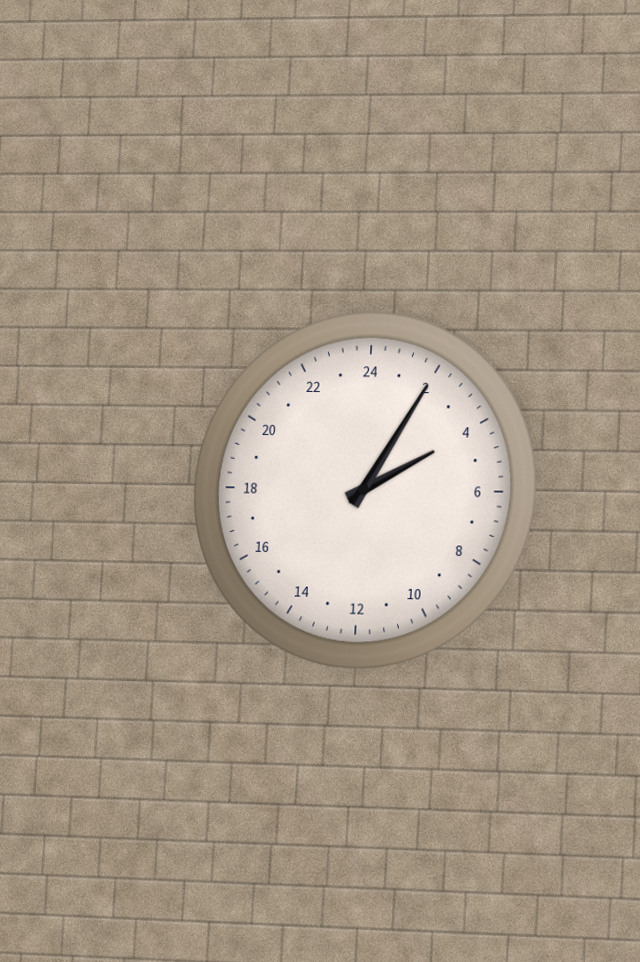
4h05
